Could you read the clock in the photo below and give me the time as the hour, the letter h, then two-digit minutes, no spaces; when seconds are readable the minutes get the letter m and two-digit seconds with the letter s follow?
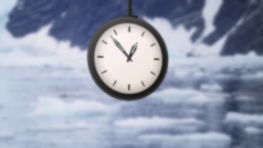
12h53
